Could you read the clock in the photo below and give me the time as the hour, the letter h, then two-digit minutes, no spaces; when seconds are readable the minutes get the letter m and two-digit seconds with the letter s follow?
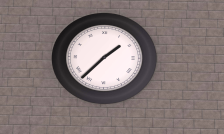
1h37
